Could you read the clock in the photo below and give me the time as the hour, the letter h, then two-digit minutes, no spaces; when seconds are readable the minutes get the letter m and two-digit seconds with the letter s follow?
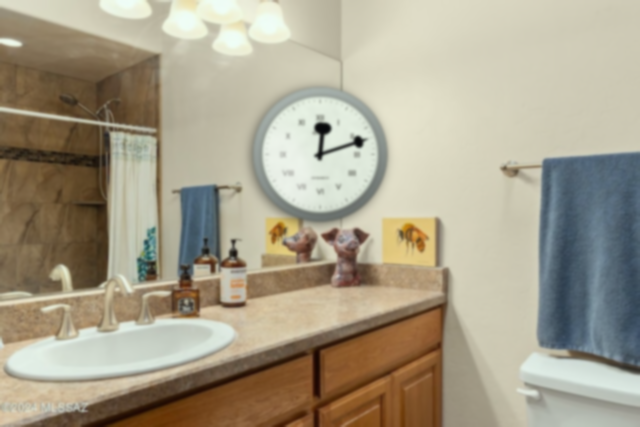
12h12
